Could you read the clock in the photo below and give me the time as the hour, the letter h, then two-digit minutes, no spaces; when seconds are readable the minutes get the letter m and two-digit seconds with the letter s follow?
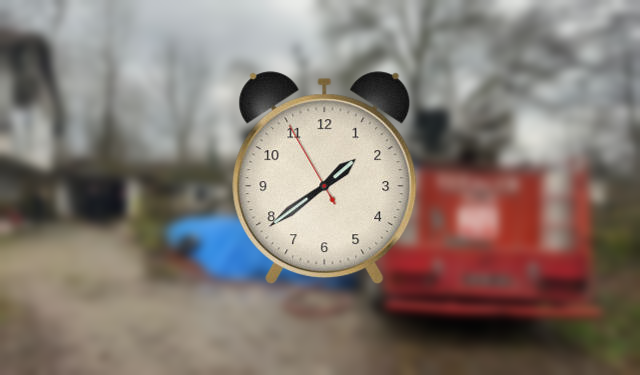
1h38m55s
